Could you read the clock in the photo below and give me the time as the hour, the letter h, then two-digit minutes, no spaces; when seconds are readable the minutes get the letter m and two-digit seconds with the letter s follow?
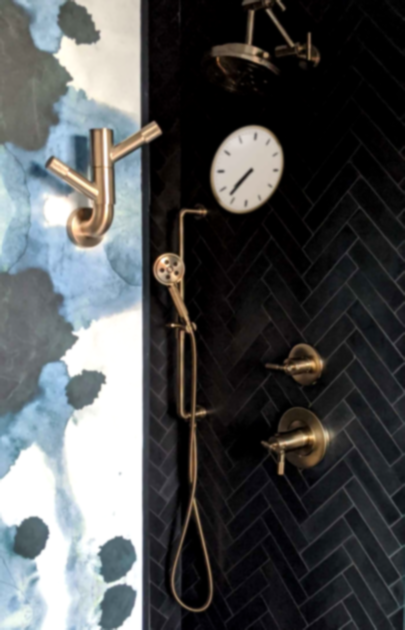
7h37
